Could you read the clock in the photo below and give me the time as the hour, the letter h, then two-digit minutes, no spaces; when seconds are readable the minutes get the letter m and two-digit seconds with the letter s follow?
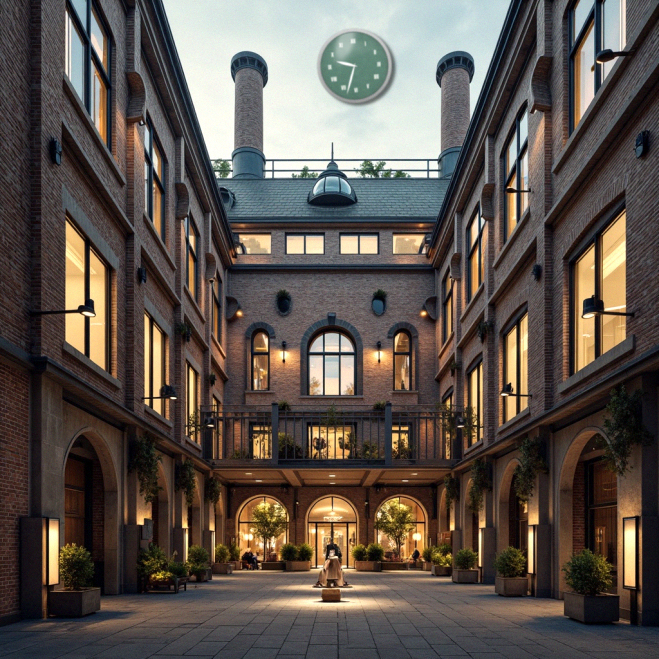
9h33
